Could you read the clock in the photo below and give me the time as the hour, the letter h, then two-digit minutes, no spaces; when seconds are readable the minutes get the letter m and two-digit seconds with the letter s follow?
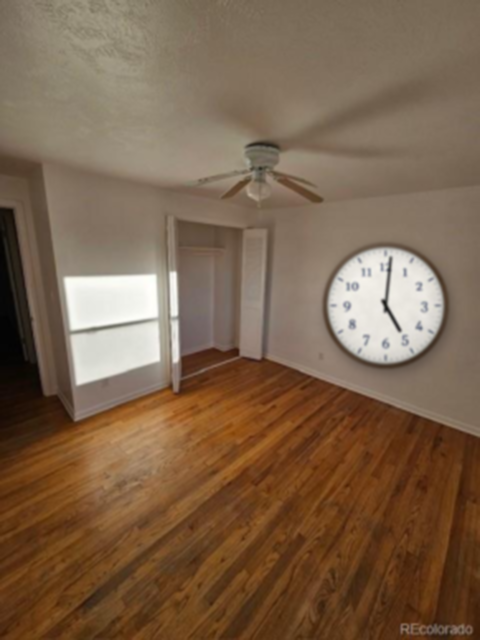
5h01
